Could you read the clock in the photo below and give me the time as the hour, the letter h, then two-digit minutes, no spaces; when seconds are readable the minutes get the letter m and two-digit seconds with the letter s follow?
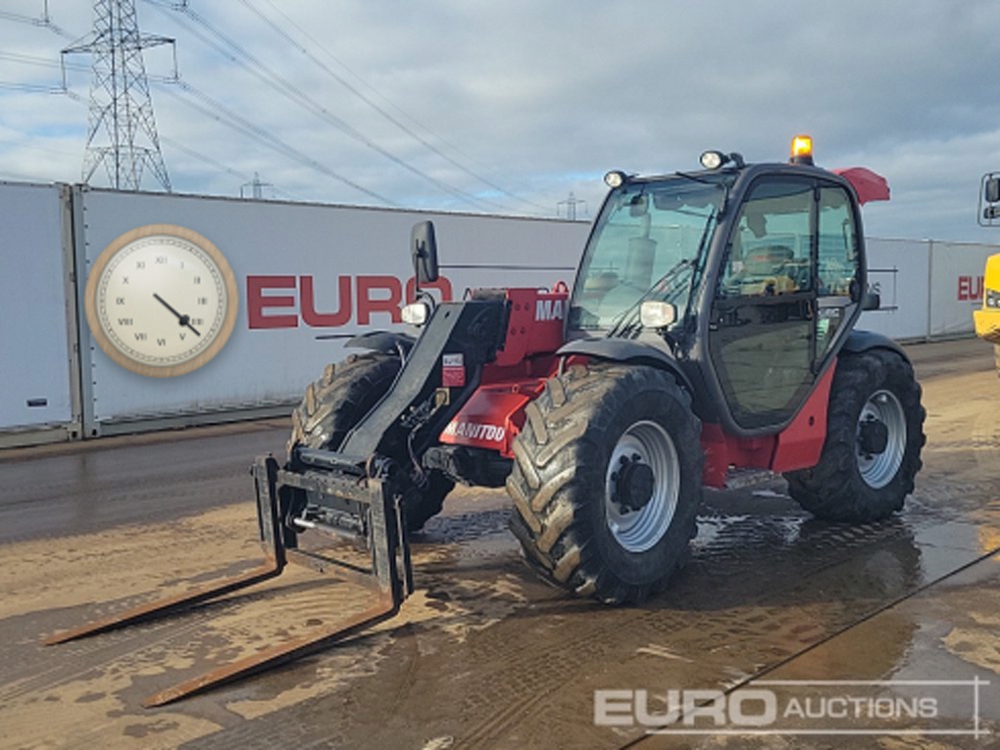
4h22
